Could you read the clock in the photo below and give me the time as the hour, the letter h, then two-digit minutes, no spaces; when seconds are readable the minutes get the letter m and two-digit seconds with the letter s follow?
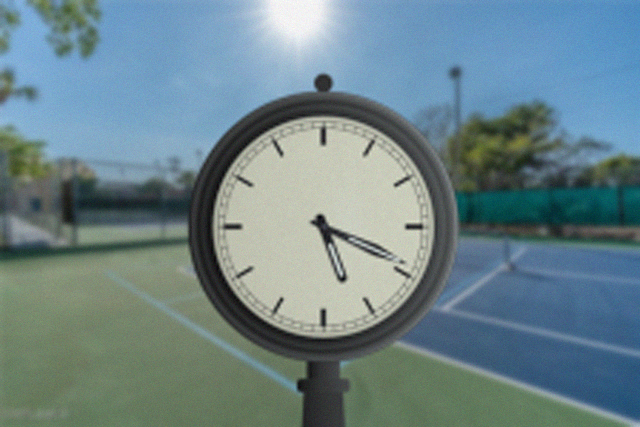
5h19
